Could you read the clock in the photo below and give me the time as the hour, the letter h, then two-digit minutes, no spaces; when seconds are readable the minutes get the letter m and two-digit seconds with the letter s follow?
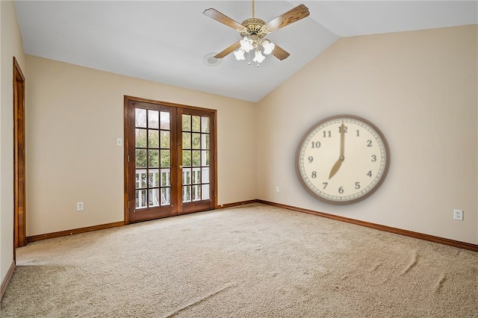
7h00
